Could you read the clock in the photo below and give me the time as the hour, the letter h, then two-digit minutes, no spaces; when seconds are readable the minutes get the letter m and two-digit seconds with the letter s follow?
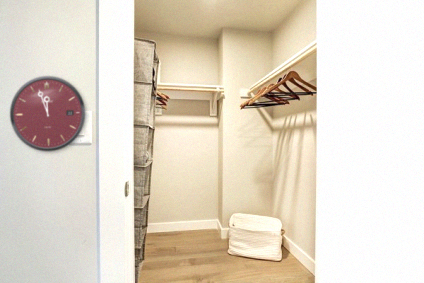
11h57
